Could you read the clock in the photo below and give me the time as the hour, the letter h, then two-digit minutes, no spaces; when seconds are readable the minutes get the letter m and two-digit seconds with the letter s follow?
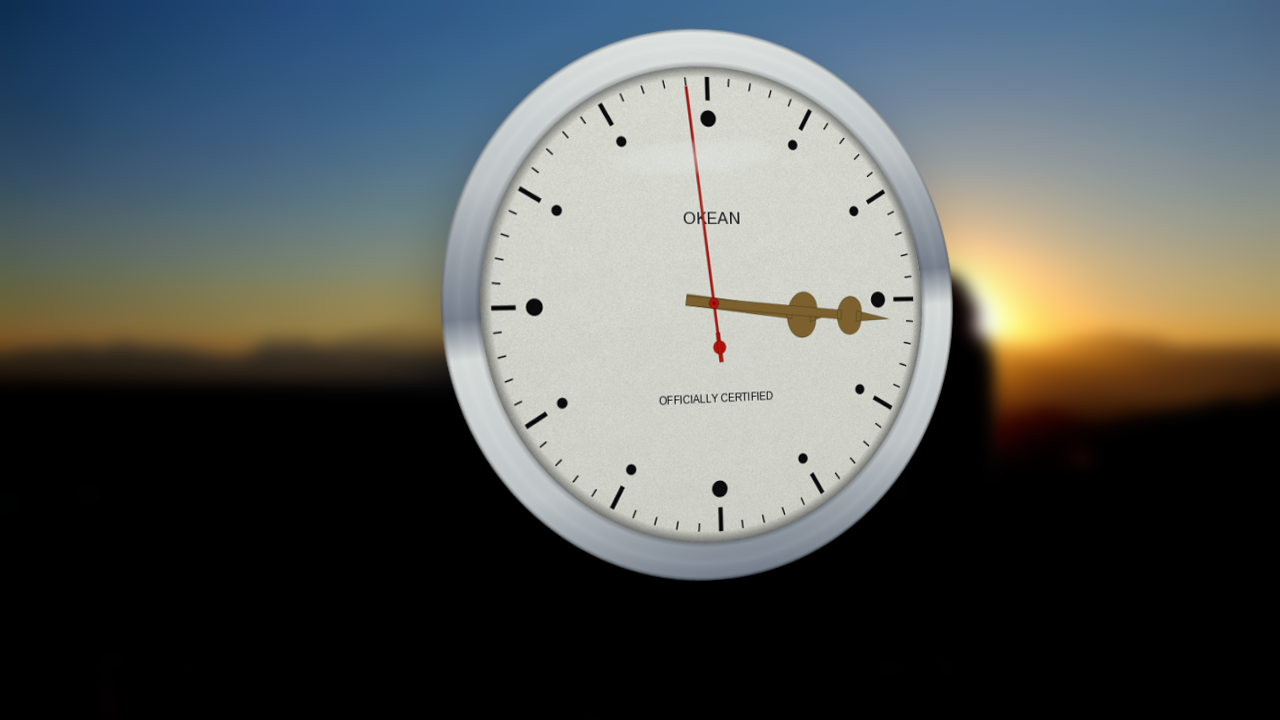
3h15m59s
